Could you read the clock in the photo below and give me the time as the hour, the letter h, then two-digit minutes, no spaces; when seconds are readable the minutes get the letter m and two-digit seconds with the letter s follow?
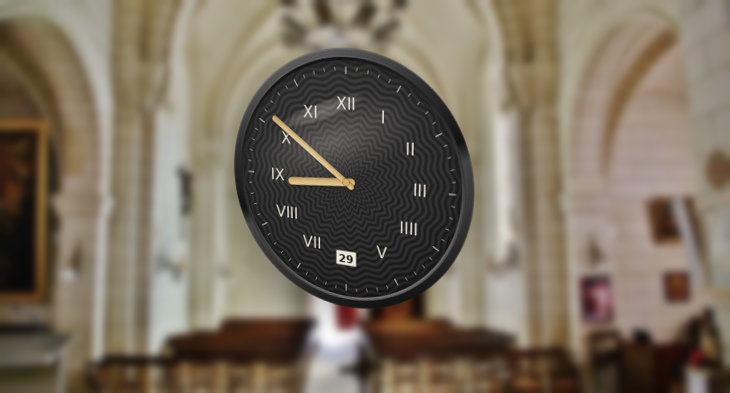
8h51
